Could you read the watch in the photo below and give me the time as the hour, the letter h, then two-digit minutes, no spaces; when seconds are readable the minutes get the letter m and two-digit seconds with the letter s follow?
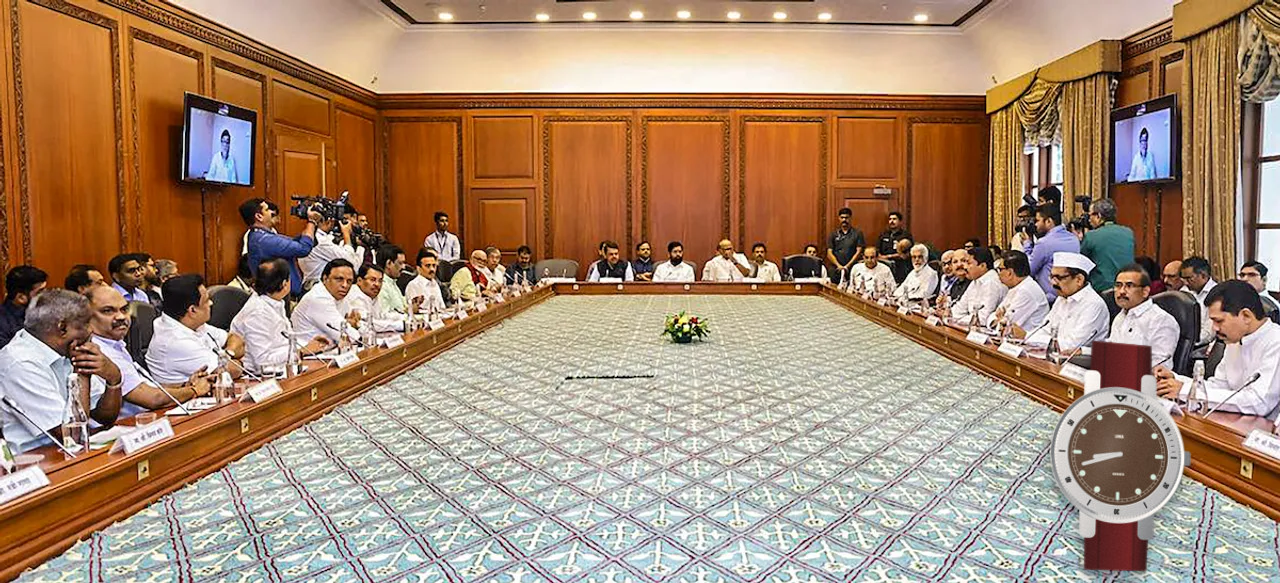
8h42
